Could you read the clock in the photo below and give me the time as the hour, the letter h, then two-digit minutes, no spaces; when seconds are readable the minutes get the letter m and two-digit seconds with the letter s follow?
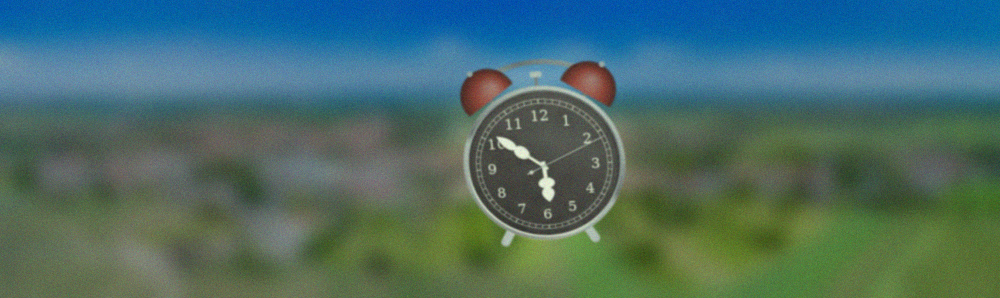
5h51m11s
